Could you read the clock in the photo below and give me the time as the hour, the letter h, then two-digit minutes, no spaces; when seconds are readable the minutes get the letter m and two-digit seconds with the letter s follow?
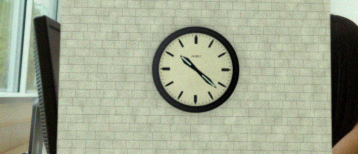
10h22
